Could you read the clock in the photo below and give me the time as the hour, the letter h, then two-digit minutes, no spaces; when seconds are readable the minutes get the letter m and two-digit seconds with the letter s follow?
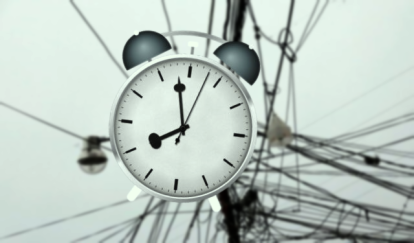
7h58m03s
